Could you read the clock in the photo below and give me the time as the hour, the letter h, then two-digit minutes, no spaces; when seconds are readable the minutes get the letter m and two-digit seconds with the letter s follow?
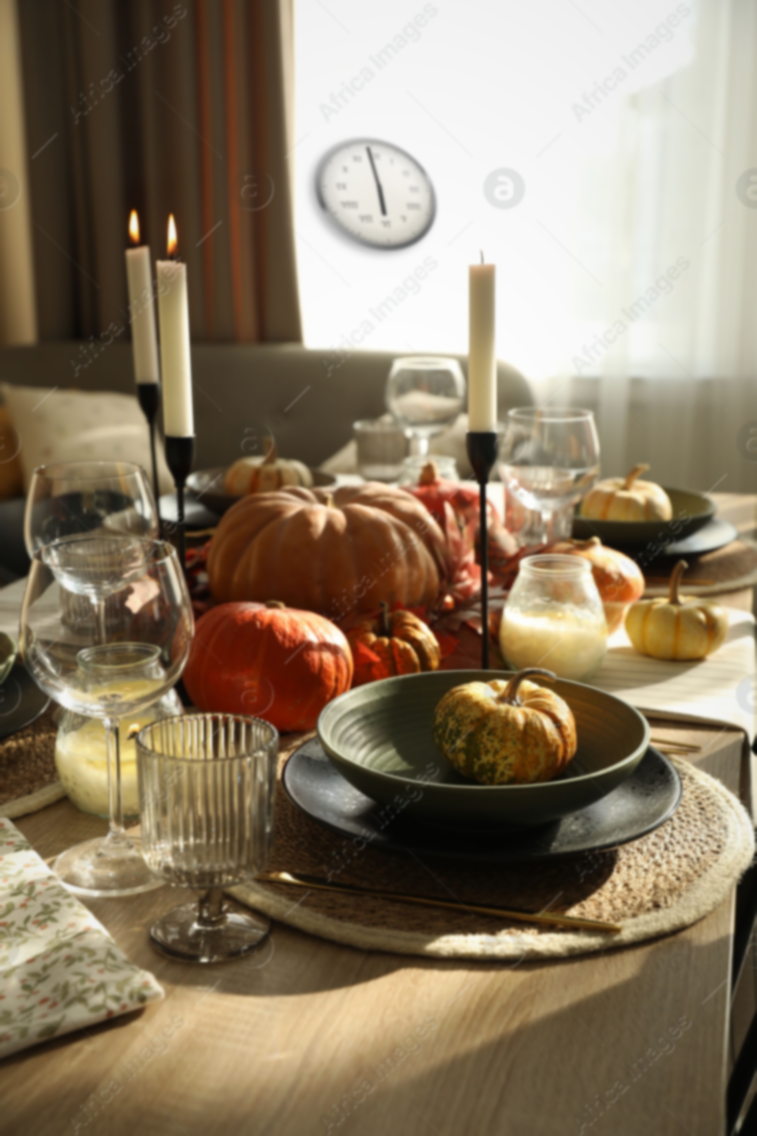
5h59
